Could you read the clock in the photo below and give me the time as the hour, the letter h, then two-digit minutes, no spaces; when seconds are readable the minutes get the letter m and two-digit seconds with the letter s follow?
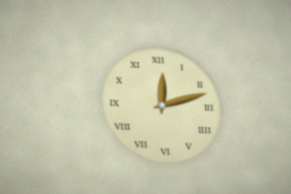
12h12
